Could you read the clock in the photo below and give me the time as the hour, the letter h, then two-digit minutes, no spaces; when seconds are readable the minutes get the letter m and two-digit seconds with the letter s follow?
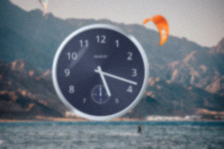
5h18
